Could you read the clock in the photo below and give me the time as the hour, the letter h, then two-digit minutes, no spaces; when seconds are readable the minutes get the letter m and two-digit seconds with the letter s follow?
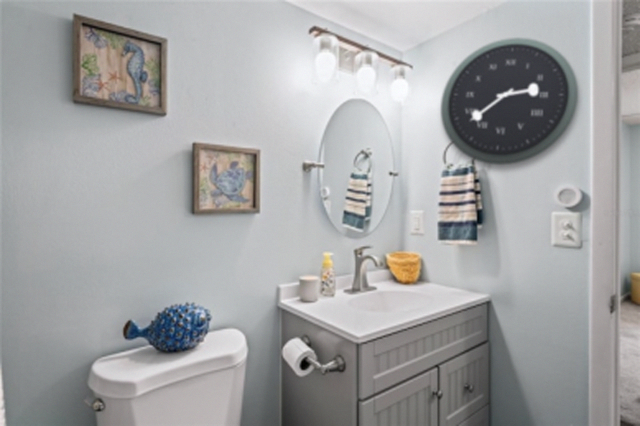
2h38
